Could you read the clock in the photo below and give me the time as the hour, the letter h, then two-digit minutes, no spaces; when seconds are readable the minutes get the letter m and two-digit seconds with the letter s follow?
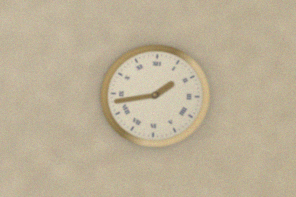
1h43
